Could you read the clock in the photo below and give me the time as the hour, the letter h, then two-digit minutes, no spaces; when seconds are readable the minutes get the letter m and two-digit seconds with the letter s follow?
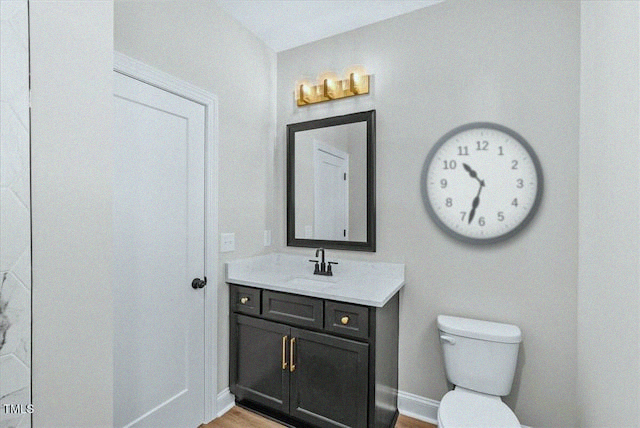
10h33
